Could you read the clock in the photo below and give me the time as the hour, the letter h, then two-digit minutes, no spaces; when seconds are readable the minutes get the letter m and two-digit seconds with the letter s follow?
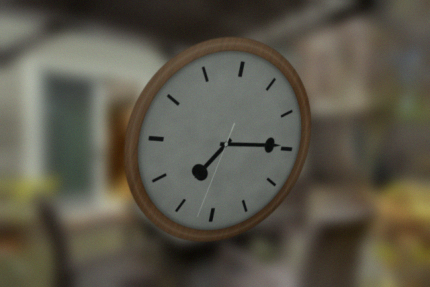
7h14m32s
